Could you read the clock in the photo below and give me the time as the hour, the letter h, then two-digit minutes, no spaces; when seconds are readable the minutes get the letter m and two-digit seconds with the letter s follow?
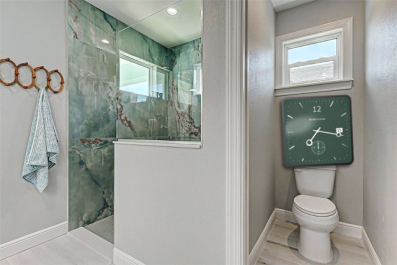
7h17
